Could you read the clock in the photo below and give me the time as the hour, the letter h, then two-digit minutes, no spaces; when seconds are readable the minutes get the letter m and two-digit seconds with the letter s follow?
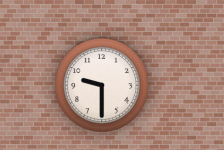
9h30
